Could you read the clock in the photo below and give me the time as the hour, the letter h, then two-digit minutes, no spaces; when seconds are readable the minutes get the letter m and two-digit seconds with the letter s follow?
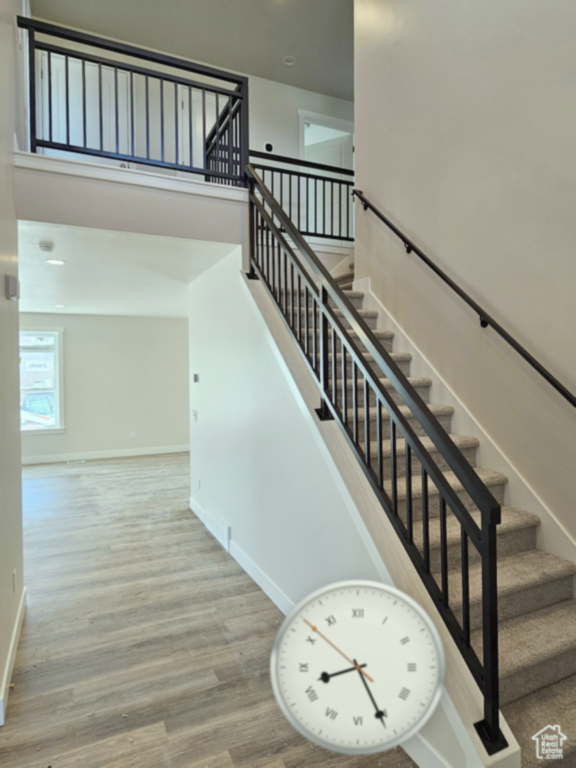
8h25m52s
